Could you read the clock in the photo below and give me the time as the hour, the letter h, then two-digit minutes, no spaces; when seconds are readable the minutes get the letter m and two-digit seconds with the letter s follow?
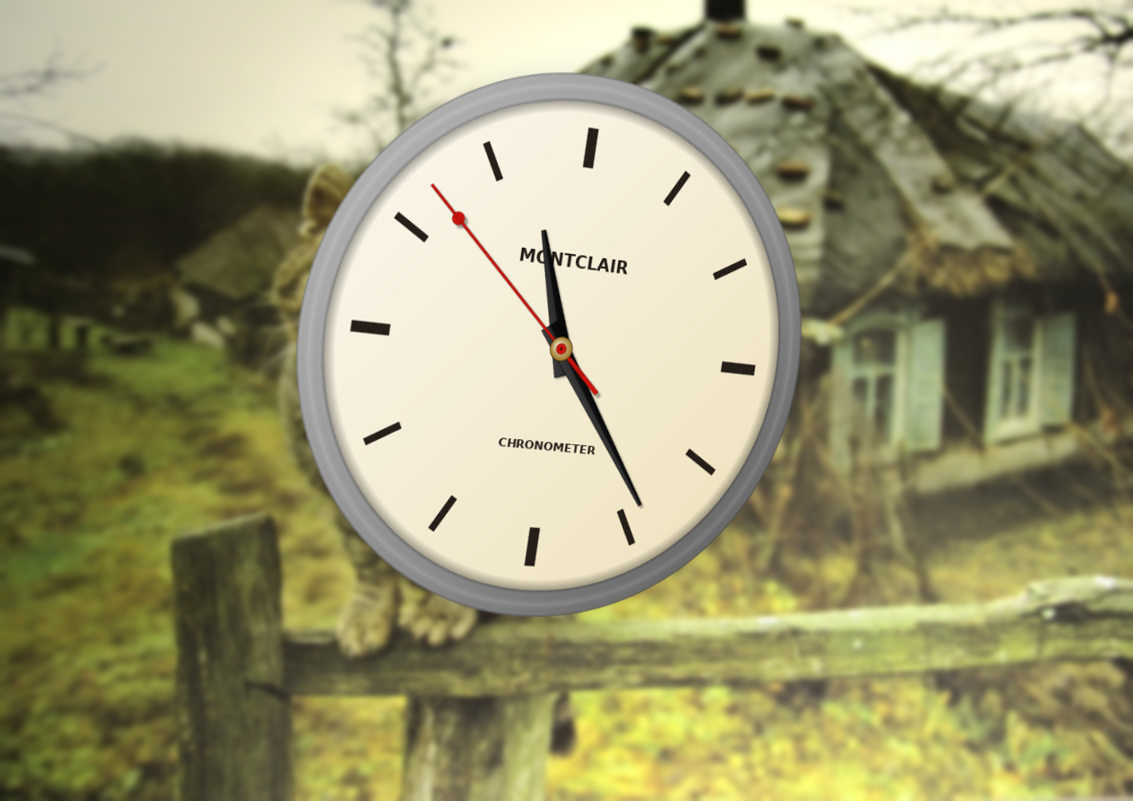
11h23m52s
